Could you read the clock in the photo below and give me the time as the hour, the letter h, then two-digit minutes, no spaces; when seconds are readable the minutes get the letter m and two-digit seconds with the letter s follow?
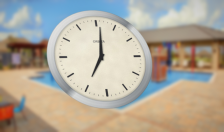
7h01
